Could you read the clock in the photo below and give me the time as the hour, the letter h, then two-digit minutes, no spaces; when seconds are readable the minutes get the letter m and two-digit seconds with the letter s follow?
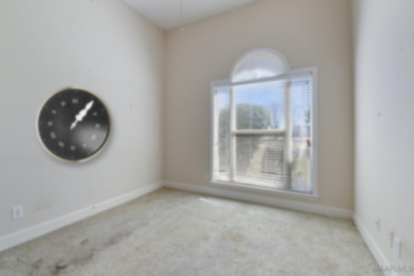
1h06
